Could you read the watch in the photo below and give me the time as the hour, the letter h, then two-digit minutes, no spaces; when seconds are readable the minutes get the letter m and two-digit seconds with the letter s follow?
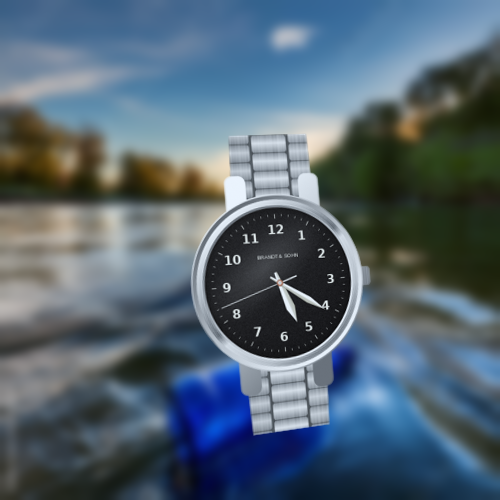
5h20m42s
